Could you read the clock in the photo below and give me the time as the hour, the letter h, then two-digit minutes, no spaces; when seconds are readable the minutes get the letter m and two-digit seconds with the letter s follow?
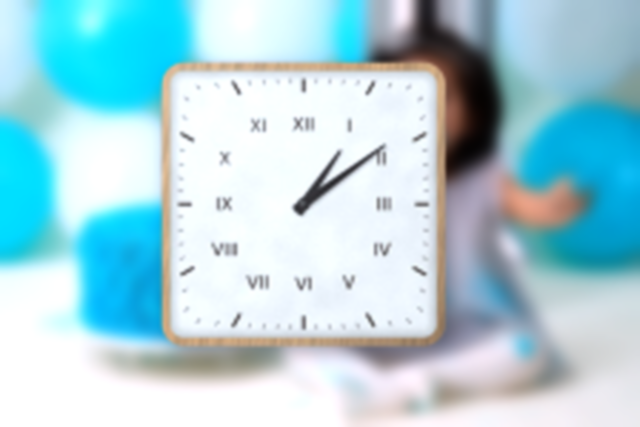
1h09
